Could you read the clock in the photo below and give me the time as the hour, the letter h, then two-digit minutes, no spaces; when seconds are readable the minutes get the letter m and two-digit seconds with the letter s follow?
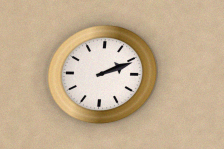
2h11
